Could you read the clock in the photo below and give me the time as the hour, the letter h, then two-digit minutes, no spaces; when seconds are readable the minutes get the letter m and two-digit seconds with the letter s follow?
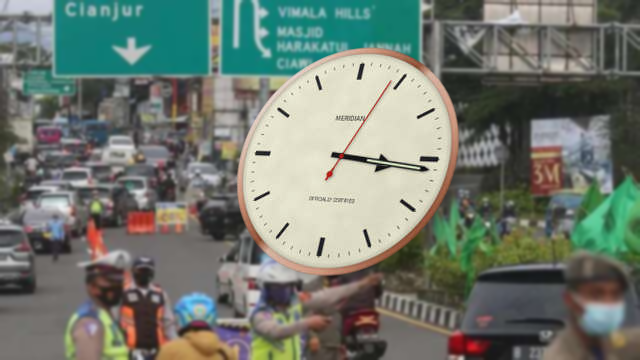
3h16m04s
